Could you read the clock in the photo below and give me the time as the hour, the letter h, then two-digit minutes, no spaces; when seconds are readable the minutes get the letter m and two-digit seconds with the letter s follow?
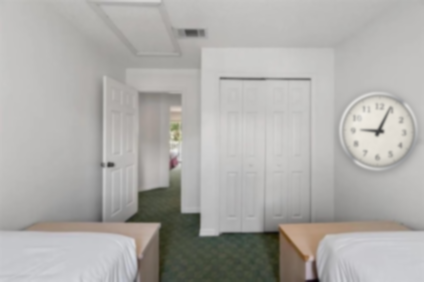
9h04
